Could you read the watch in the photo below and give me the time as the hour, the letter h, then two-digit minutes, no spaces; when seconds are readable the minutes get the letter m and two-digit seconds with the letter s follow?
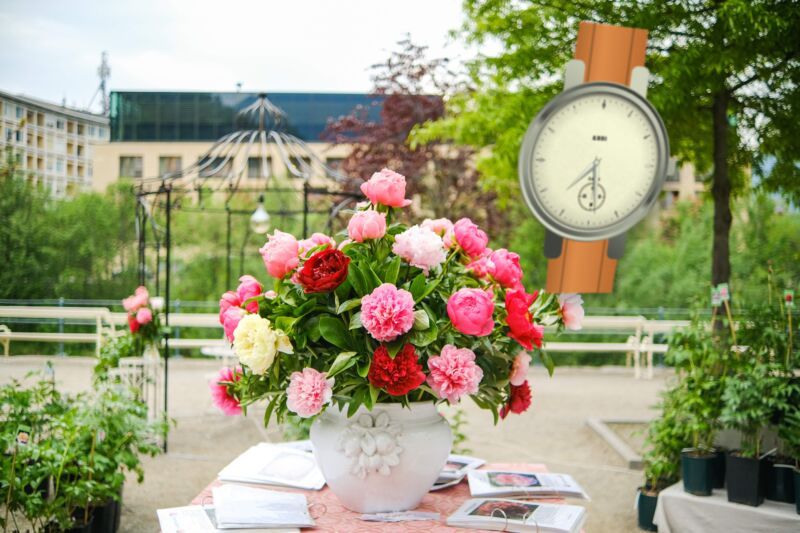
7h29
